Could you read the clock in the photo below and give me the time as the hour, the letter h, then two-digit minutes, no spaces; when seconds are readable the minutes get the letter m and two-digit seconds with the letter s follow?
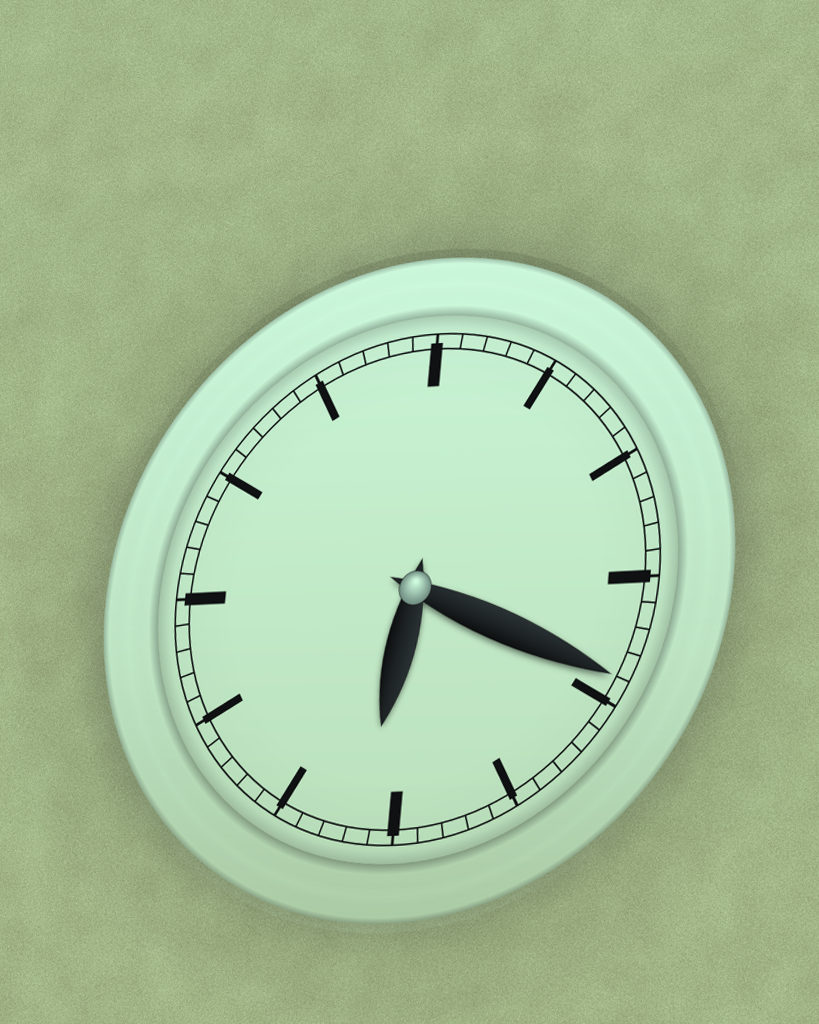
6h19
